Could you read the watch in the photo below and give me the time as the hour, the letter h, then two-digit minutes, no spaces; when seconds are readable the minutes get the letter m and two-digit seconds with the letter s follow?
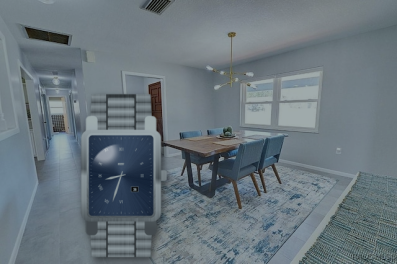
8h33
